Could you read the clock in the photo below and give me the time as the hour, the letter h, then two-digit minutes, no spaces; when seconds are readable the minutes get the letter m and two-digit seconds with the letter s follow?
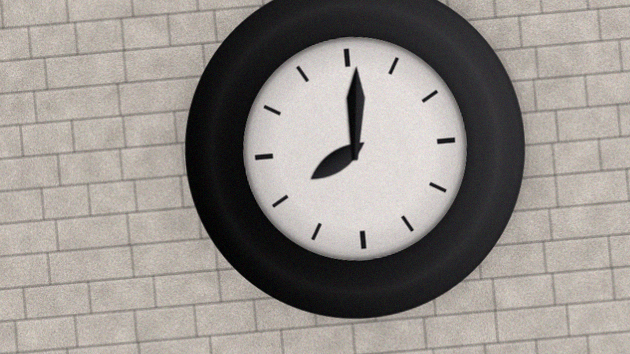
8h01
